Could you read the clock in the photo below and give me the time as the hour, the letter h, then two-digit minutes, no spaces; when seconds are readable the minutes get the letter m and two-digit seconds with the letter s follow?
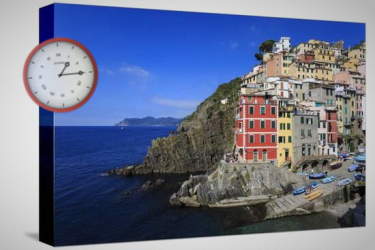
1h15
